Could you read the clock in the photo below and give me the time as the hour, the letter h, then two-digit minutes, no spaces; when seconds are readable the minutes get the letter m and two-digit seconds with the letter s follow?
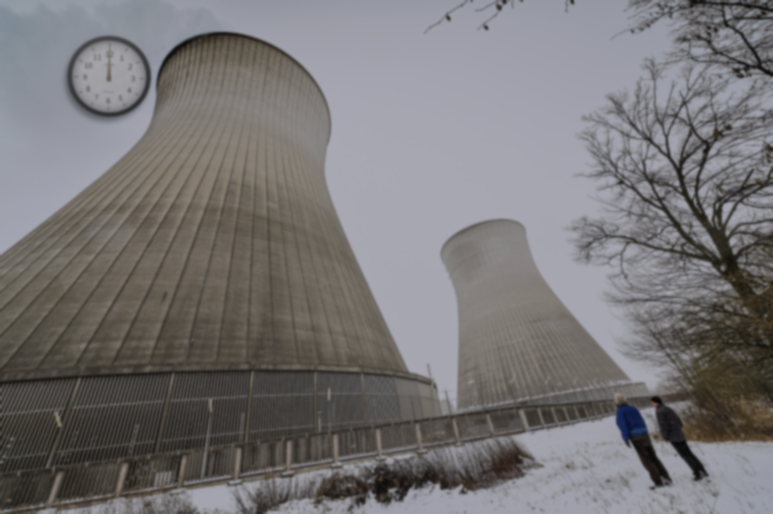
12h00
